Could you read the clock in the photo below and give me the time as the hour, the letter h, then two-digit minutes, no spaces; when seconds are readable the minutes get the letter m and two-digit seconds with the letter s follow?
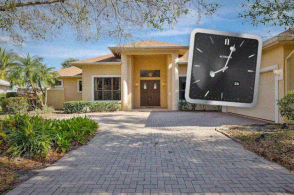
8h03
